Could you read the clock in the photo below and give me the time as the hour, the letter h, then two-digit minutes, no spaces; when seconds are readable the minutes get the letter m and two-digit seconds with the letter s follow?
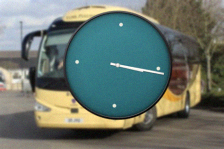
3h16
